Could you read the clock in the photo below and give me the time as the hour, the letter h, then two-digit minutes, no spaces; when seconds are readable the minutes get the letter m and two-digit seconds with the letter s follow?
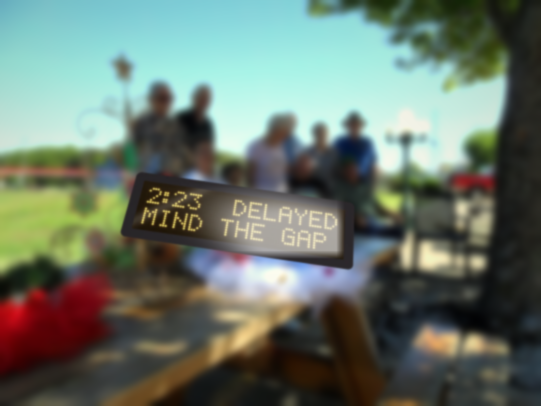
2h23
